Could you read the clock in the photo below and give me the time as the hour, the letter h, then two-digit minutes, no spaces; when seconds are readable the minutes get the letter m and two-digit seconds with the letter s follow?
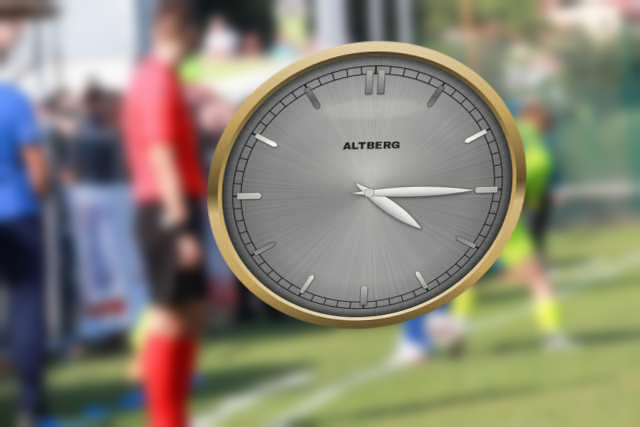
4h15
